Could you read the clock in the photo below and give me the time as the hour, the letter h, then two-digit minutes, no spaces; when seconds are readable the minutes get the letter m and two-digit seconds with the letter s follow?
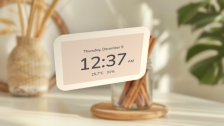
12h37
